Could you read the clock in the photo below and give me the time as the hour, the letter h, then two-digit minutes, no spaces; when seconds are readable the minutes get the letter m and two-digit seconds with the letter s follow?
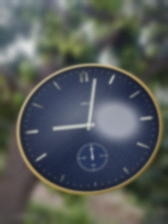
9h02
